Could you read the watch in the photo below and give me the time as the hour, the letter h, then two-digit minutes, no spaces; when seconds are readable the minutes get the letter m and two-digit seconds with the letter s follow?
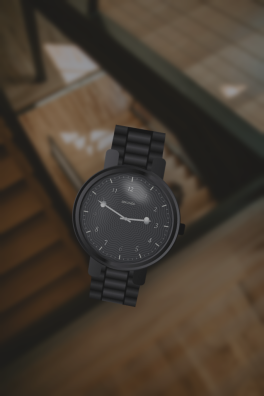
2h49
